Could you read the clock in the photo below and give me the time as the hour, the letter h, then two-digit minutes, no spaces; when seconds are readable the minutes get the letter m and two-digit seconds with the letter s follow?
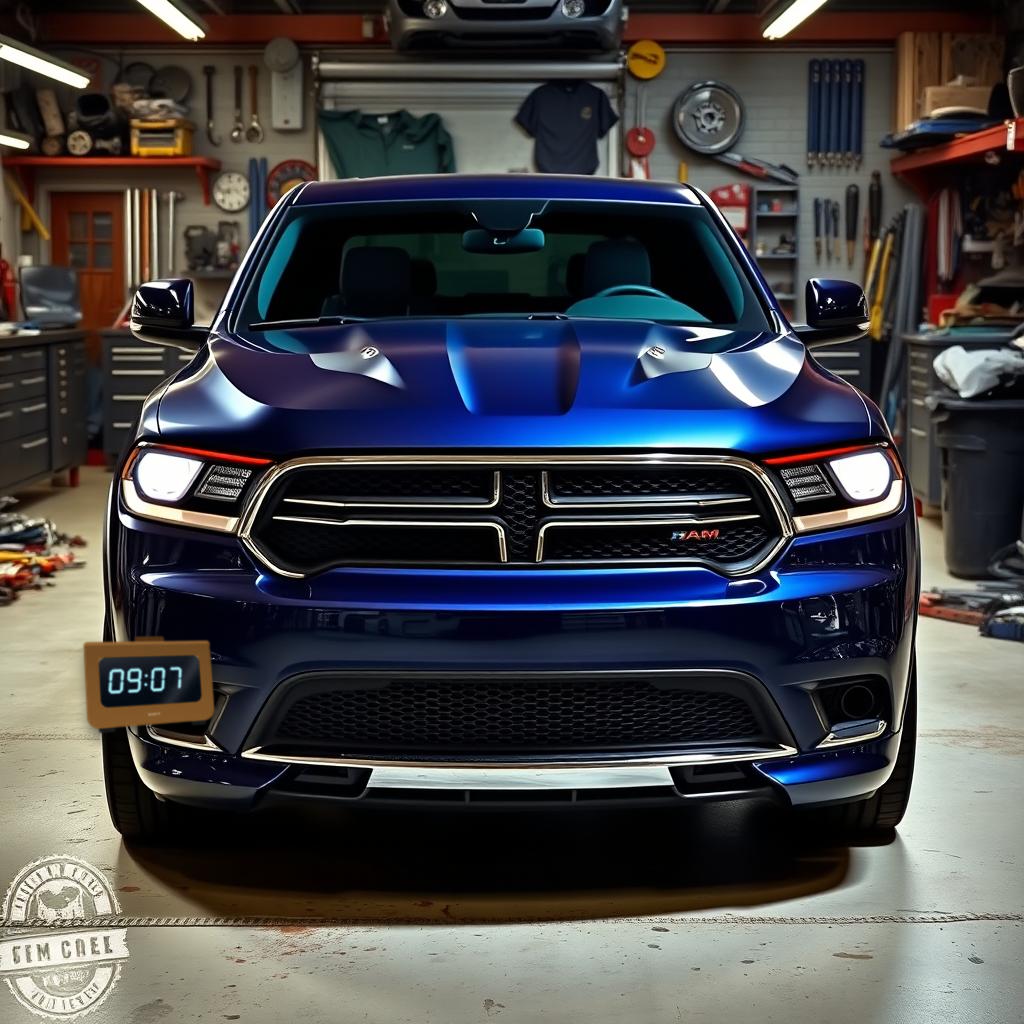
9h07
